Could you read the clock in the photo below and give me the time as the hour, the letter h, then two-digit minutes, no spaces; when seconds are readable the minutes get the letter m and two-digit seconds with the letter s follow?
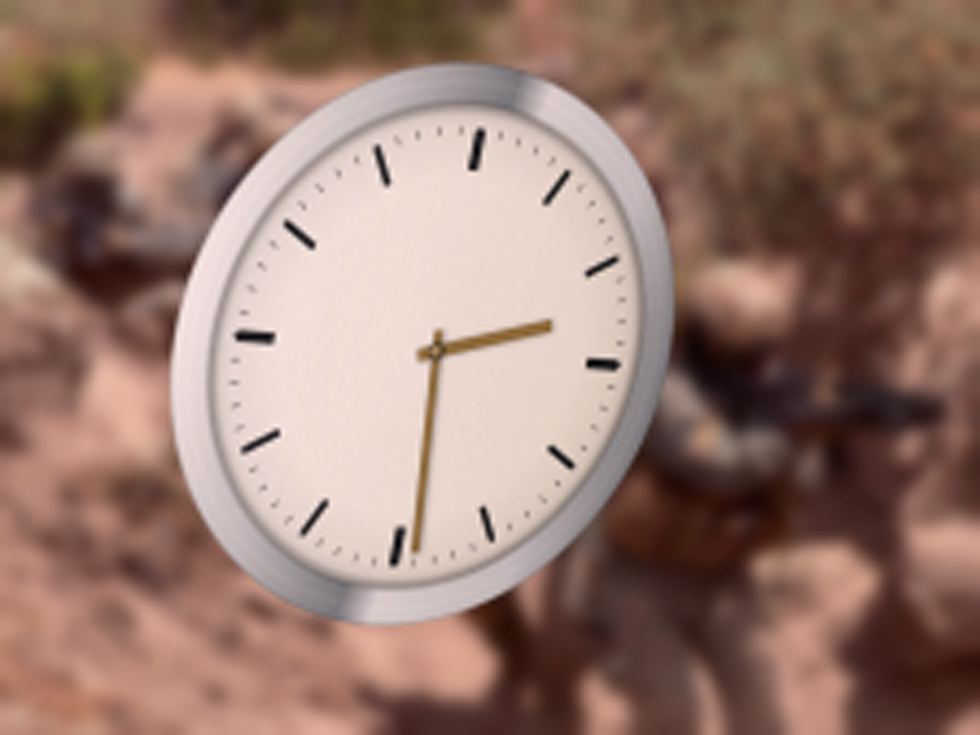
2h29
